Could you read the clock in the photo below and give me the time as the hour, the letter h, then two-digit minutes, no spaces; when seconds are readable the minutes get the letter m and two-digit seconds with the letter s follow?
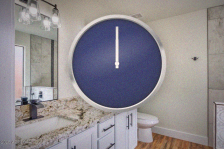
12h00
